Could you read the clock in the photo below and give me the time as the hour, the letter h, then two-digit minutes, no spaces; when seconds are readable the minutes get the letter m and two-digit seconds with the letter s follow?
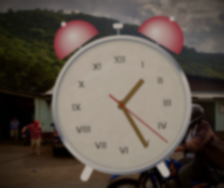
1h25m22s
